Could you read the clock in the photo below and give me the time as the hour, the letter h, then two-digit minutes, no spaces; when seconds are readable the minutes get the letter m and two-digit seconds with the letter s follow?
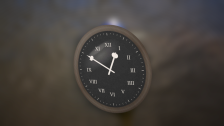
12h50
